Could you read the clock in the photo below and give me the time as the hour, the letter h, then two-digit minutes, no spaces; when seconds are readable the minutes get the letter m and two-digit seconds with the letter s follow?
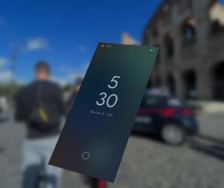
5h30
